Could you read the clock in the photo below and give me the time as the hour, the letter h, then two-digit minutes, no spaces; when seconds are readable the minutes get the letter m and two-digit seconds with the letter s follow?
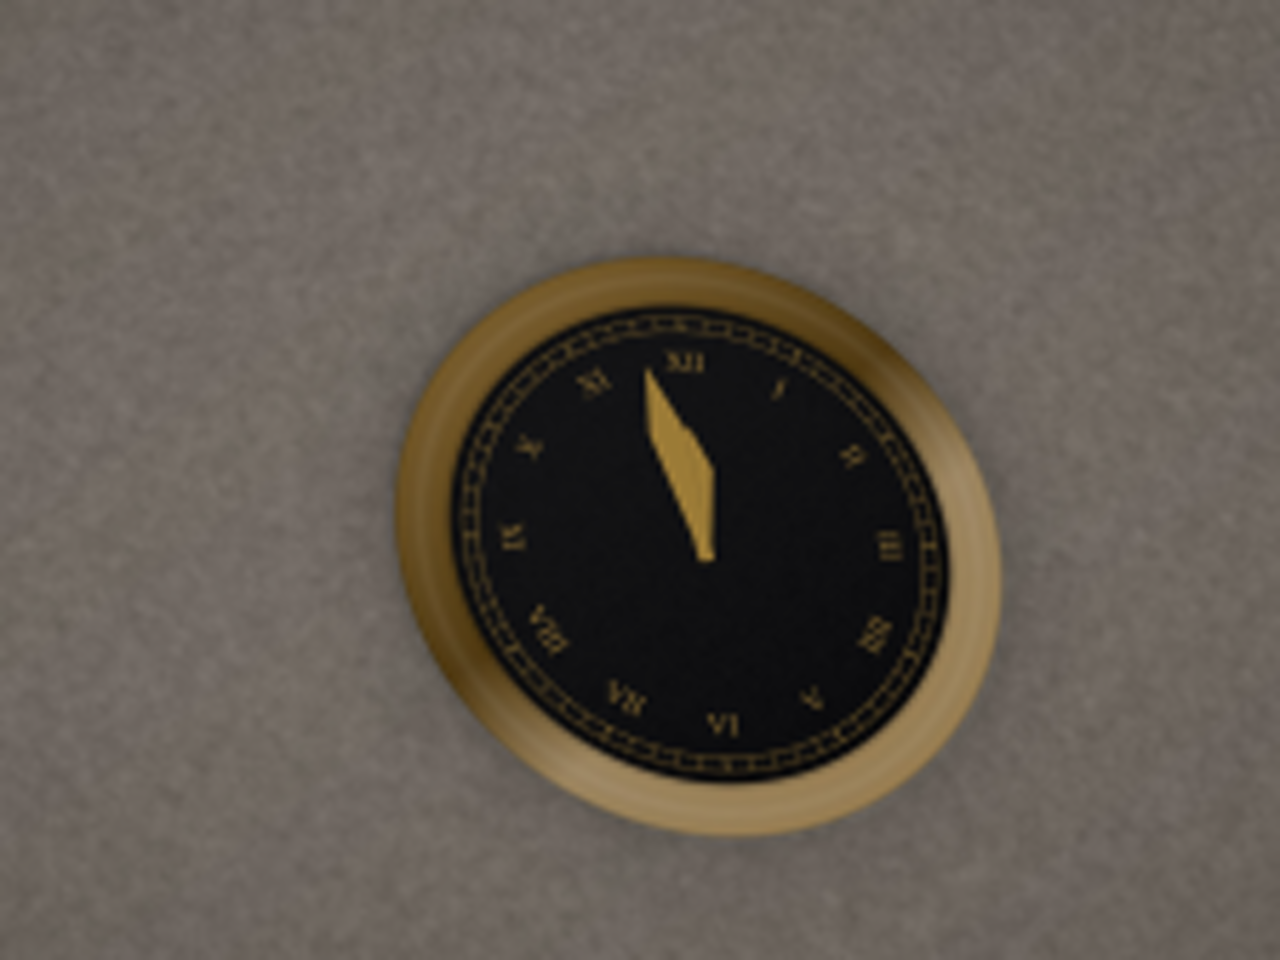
11h58
